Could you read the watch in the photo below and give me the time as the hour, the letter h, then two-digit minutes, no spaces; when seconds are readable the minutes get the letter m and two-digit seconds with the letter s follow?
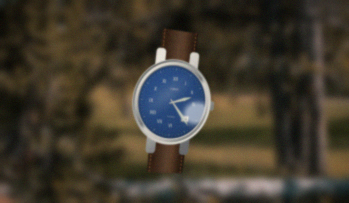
2h23
